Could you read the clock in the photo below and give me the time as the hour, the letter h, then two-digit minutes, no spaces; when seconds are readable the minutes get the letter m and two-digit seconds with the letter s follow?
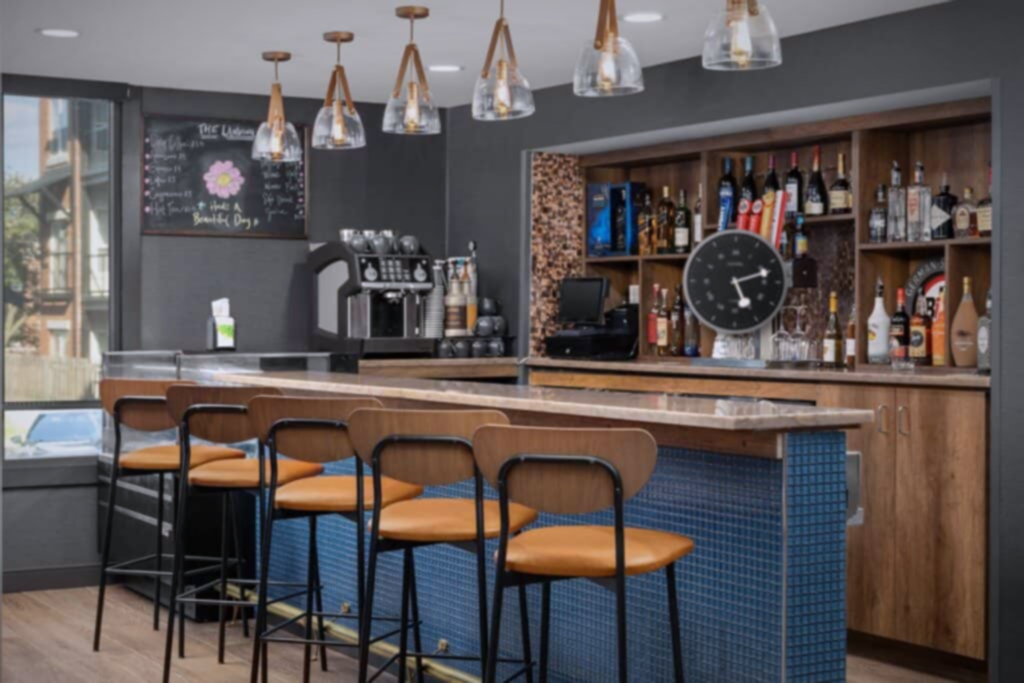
5h12
